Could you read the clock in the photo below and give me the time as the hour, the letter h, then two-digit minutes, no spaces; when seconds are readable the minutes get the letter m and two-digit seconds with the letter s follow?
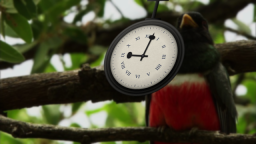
9h02
